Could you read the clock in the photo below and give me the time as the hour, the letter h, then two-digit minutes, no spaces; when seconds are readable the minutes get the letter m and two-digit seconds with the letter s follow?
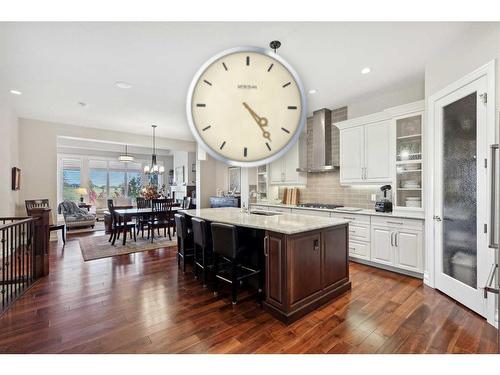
4h24
